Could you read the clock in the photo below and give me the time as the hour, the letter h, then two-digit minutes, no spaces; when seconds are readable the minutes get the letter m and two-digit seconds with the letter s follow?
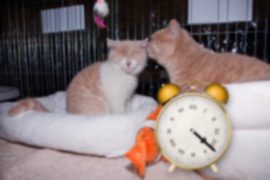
4h22
